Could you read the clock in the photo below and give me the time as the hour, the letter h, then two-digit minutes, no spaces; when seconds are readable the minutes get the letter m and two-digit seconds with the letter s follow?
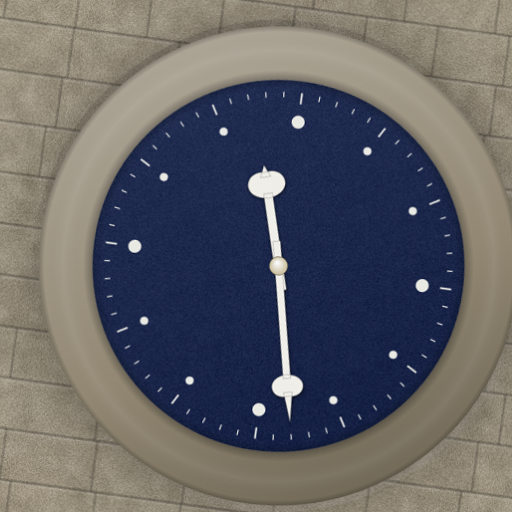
11h28
